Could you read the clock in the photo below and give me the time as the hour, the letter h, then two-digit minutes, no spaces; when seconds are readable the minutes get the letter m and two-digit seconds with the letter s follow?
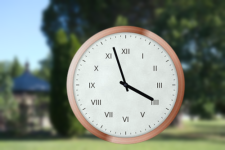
3h57
